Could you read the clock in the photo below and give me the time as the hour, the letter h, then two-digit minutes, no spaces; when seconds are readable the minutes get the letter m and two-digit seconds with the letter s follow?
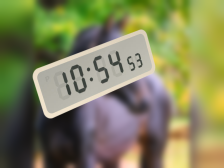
10h54m53s
